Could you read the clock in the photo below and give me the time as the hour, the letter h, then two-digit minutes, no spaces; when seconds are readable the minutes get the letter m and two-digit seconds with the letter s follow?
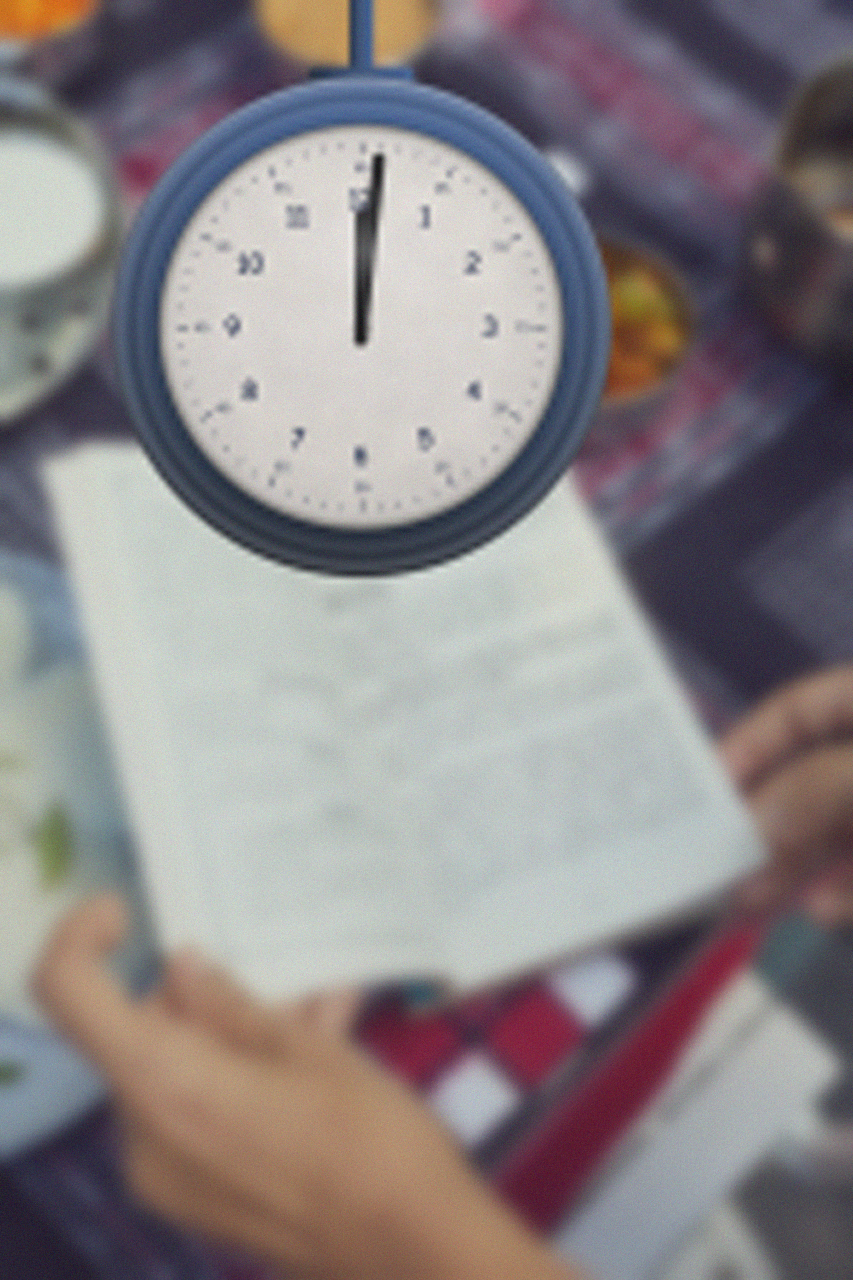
12h01
